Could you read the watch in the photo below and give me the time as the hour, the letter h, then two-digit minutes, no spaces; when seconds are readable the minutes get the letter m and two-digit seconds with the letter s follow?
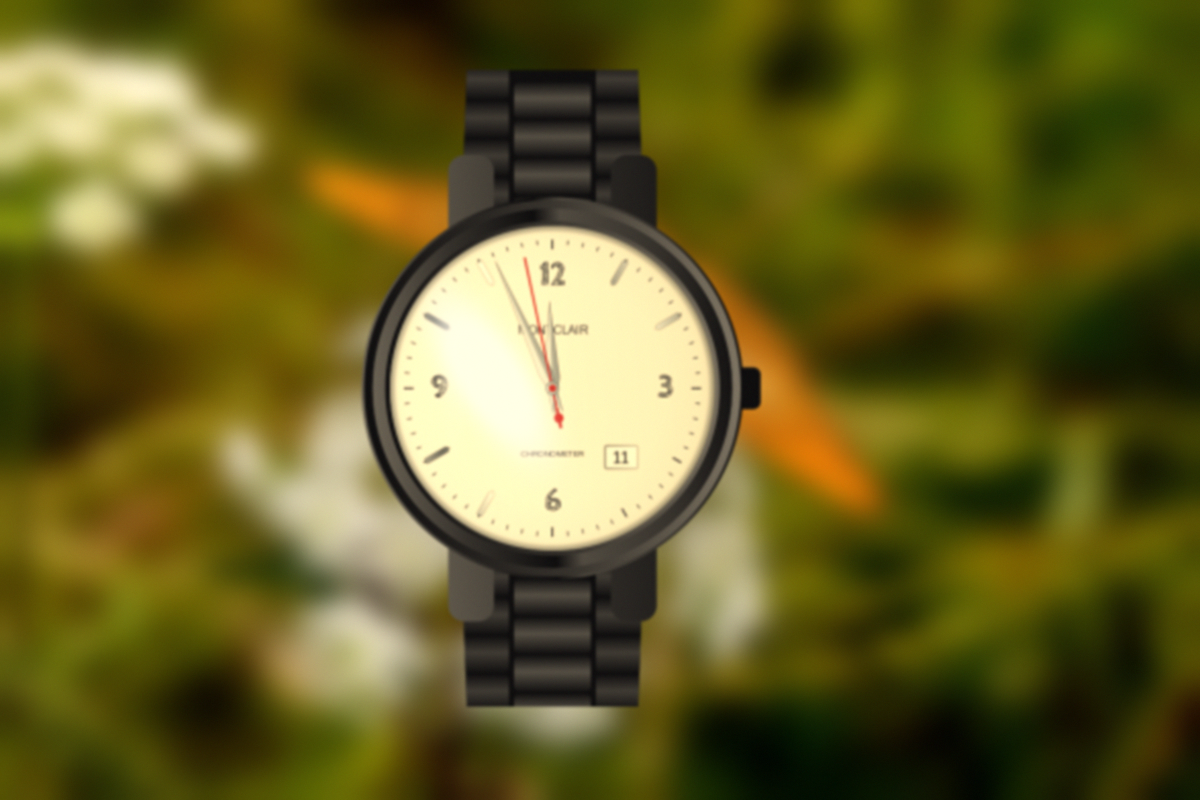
11h55m58s
